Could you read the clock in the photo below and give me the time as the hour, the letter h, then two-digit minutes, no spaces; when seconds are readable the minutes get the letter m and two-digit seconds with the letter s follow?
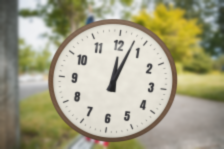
12h03
